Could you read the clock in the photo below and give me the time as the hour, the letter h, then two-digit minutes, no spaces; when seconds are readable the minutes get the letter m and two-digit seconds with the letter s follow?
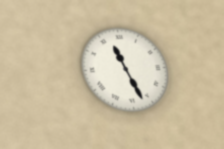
11h27
